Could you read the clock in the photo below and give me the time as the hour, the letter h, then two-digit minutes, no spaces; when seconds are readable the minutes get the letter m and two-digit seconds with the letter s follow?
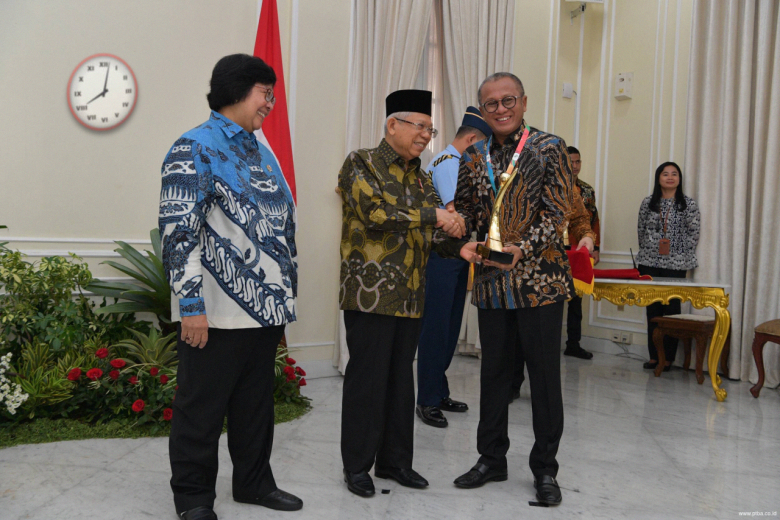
8h02
